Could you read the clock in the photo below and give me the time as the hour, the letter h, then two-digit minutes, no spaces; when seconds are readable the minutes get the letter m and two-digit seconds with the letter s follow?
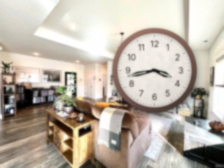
3h43
